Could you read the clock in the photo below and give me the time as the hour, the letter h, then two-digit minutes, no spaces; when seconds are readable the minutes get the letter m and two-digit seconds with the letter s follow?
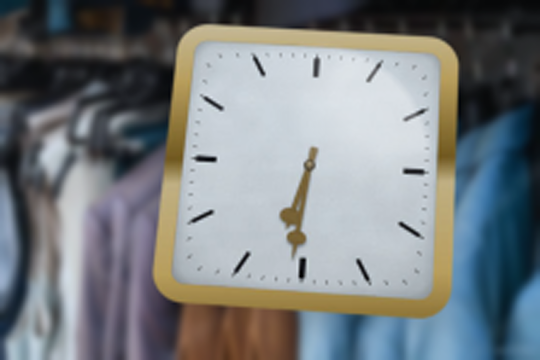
6h31
